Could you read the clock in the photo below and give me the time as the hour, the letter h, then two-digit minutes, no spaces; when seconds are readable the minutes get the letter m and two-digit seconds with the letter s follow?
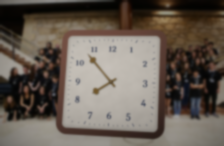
7h53
